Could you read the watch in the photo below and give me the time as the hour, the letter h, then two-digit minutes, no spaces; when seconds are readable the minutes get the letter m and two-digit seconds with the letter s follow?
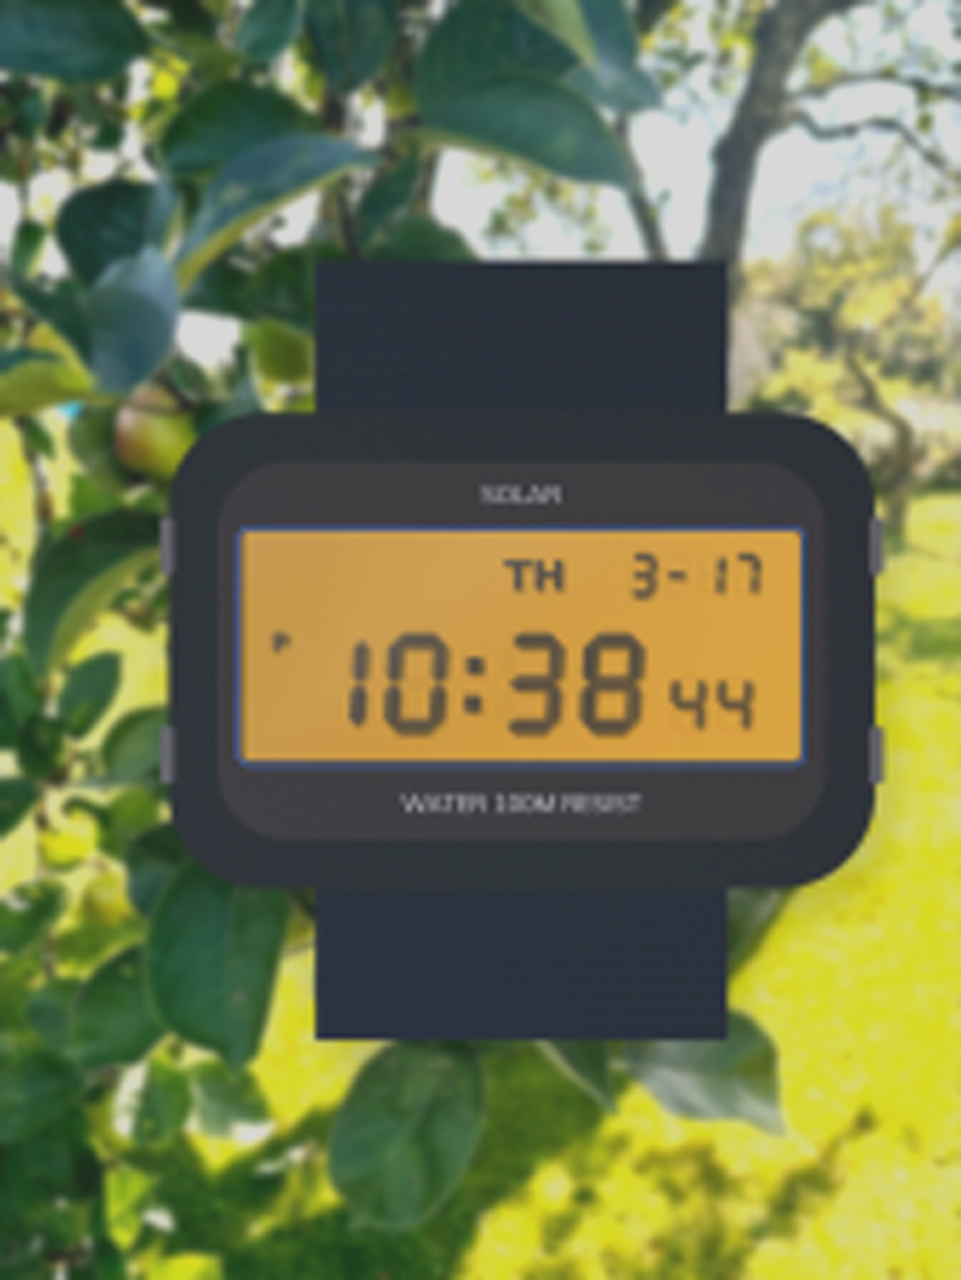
10h38m44s
